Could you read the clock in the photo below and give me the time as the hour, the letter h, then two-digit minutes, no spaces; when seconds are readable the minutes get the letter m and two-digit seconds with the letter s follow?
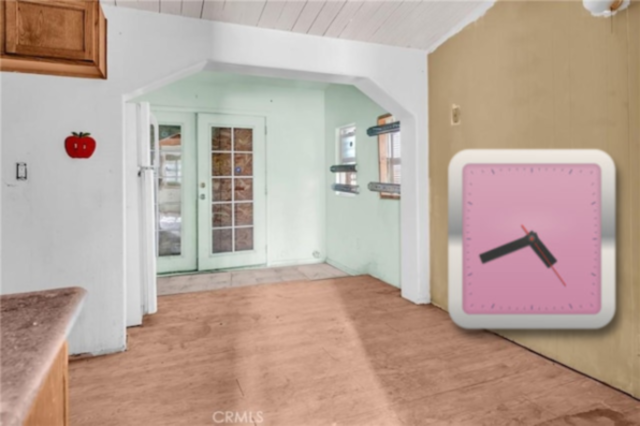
4h41m24s
